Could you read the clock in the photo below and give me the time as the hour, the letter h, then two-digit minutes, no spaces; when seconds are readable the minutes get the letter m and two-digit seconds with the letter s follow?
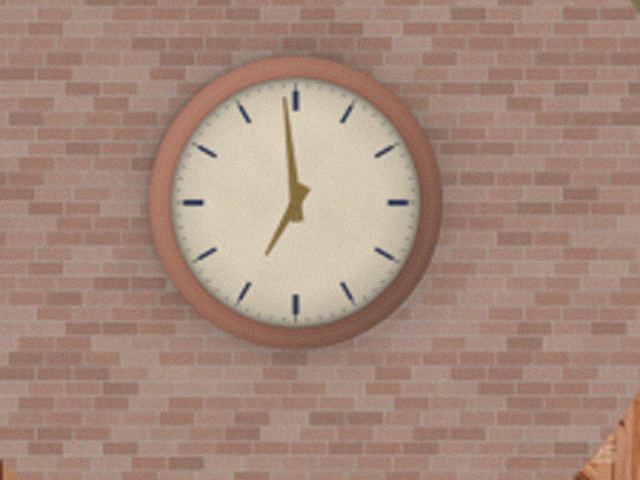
6h59
